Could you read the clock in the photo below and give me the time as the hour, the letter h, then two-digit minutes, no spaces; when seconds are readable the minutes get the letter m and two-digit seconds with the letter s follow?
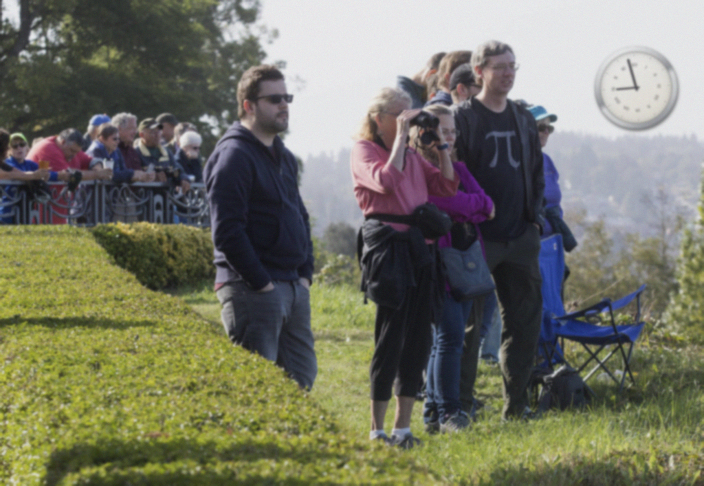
8h58
